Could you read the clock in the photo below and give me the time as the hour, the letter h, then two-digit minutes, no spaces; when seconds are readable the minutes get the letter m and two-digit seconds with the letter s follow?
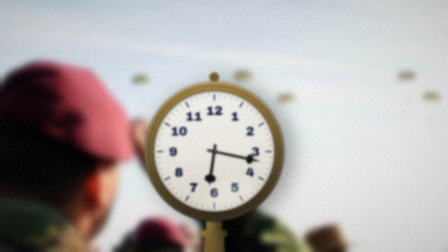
6h17
